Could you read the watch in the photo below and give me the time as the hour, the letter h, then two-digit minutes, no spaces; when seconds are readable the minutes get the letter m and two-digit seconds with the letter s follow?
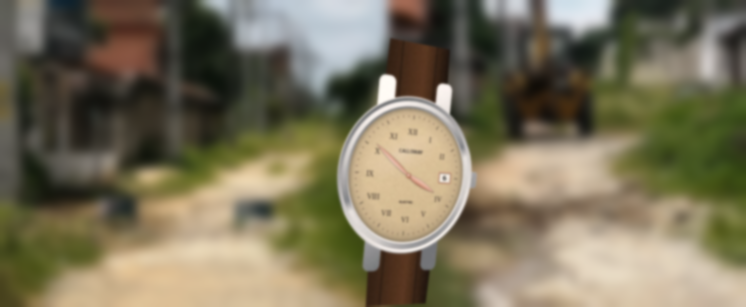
3h51
